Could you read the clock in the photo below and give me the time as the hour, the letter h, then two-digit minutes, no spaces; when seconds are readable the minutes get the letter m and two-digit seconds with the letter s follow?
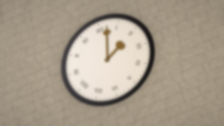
2h02
